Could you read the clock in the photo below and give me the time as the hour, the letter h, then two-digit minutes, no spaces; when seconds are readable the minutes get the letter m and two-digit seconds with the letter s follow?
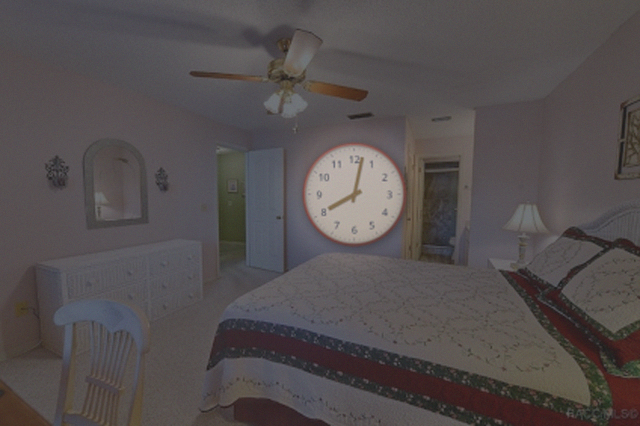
8h02
